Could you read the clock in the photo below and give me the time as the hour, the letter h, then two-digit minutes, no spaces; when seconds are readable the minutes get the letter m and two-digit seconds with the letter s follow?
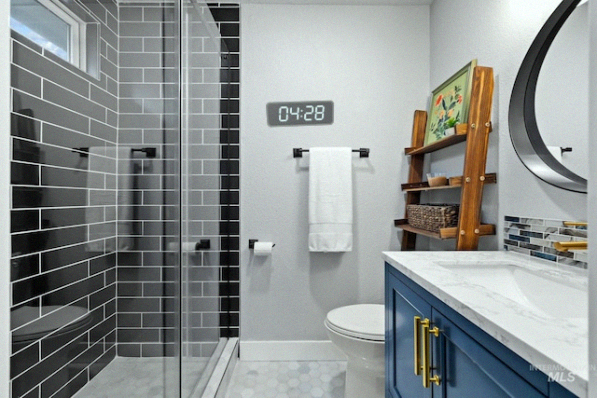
4h28
